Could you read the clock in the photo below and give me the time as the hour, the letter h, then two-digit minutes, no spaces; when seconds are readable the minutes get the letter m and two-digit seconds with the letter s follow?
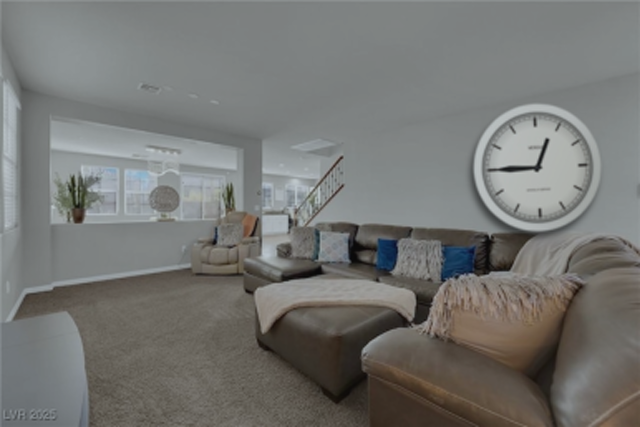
12h45
